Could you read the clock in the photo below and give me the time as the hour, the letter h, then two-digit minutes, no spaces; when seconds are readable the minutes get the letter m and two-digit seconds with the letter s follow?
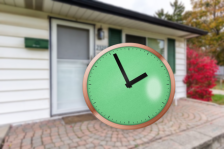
1h56
